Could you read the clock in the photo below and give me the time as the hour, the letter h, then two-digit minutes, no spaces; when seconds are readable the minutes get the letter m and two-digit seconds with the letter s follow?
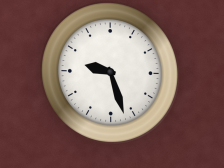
9h27
